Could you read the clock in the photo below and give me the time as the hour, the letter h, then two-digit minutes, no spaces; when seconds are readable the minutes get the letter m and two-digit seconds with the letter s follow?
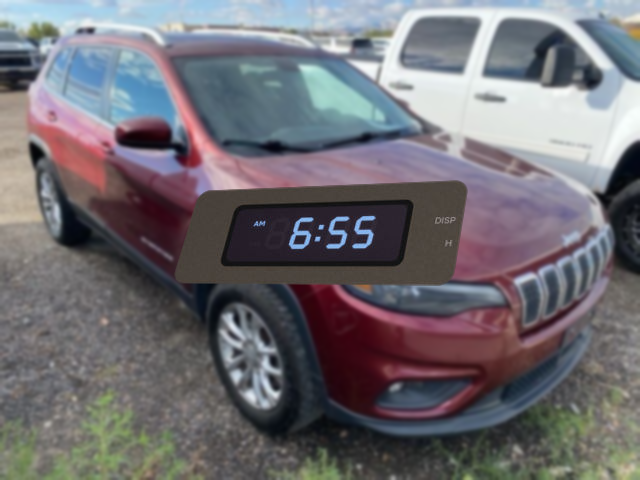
6h55
